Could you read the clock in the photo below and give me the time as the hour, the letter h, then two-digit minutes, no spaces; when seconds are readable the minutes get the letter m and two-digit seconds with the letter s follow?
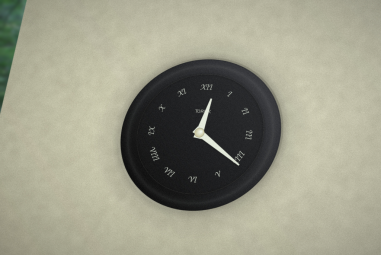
12h21
